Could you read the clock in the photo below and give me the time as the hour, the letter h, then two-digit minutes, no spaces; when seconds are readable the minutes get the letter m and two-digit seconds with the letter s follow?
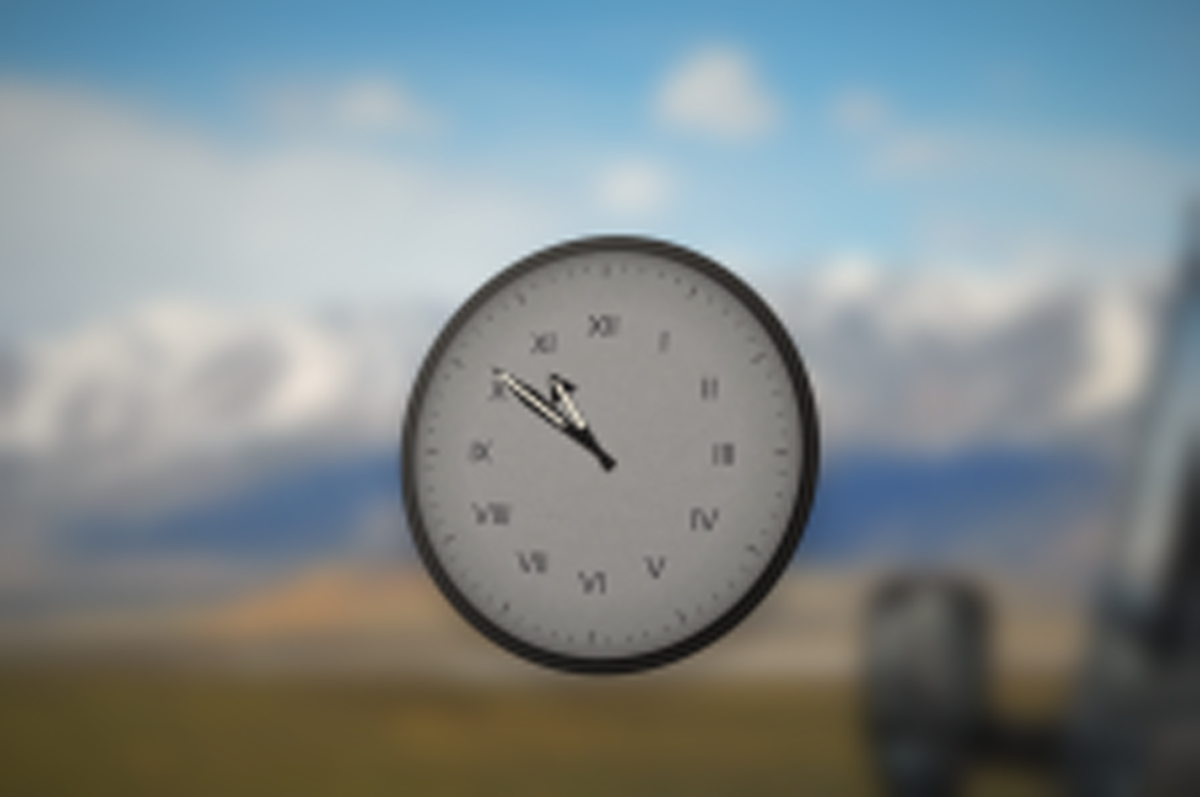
10h51
